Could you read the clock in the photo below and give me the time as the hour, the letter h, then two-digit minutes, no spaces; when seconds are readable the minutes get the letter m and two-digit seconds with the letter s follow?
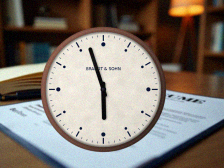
5h57
